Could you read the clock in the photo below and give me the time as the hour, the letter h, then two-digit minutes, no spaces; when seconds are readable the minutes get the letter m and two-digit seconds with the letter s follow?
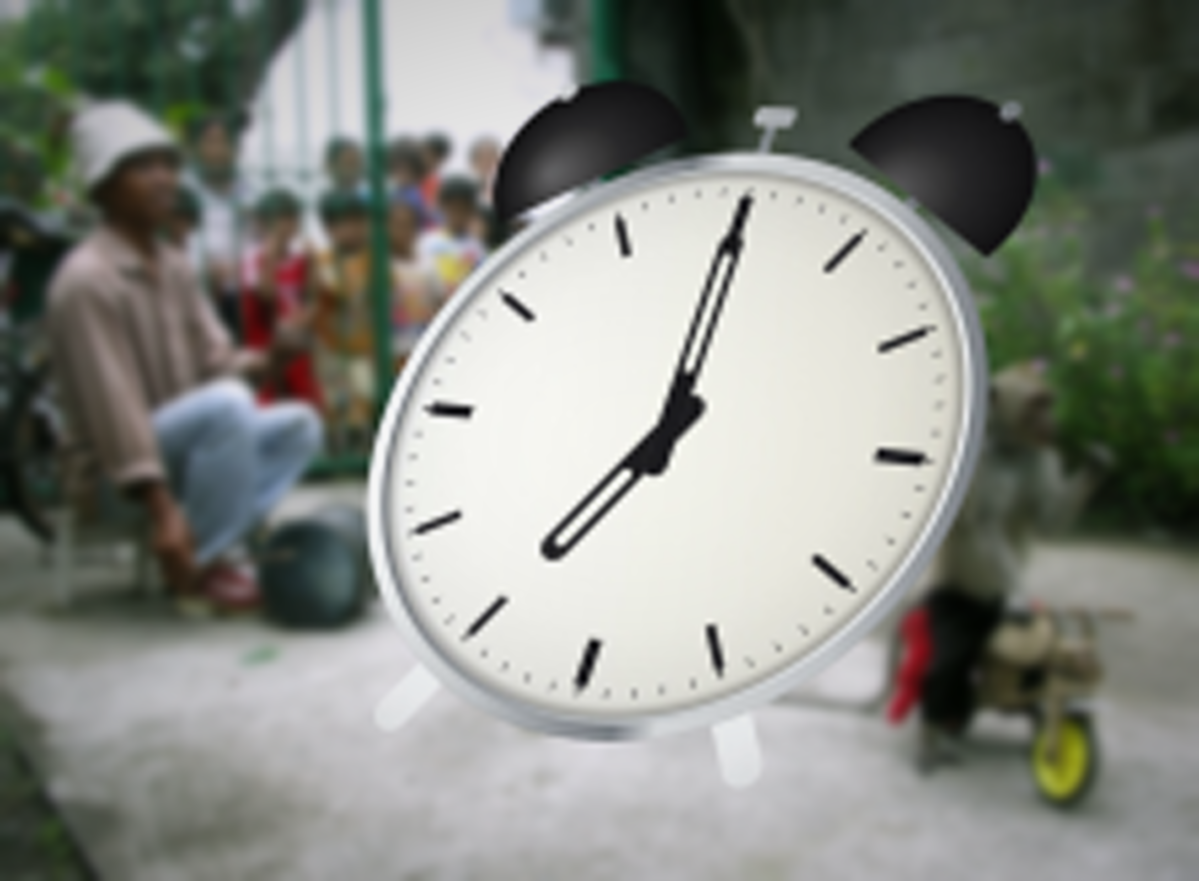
7h00
